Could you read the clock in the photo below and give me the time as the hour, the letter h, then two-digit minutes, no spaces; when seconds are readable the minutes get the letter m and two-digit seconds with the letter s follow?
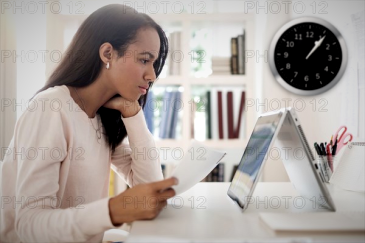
1h06
